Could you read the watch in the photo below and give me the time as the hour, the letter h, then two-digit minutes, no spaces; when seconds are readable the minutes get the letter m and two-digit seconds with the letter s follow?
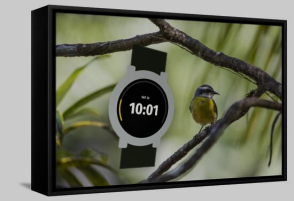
10h01
